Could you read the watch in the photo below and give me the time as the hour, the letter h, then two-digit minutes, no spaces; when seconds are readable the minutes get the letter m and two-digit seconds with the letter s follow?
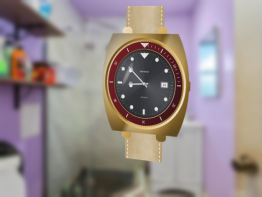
8h52
